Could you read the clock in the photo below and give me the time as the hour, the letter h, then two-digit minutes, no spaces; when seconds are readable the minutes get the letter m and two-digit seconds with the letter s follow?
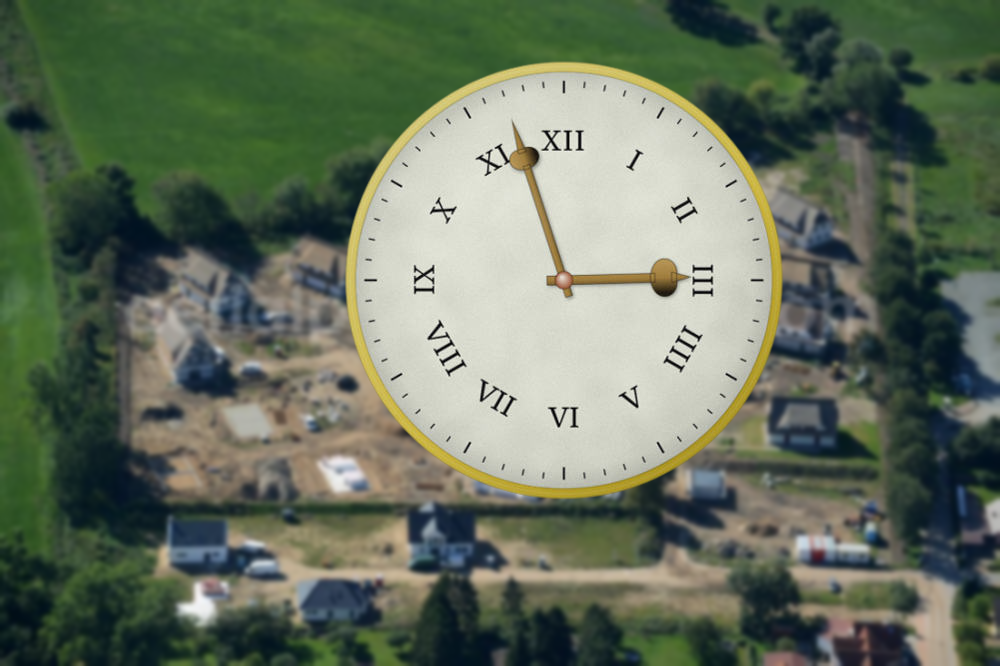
2h57
